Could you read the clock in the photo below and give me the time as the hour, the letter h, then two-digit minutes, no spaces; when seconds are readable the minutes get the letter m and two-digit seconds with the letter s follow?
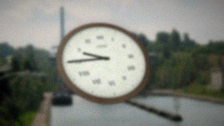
9h45
